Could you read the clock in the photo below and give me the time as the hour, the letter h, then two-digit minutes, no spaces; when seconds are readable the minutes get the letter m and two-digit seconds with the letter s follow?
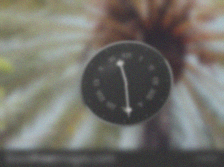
11h29
